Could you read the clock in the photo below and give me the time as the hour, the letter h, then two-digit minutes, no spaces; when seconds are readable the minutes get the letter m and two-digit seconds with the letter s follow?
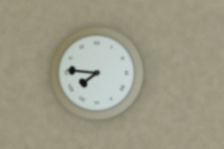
7h46
